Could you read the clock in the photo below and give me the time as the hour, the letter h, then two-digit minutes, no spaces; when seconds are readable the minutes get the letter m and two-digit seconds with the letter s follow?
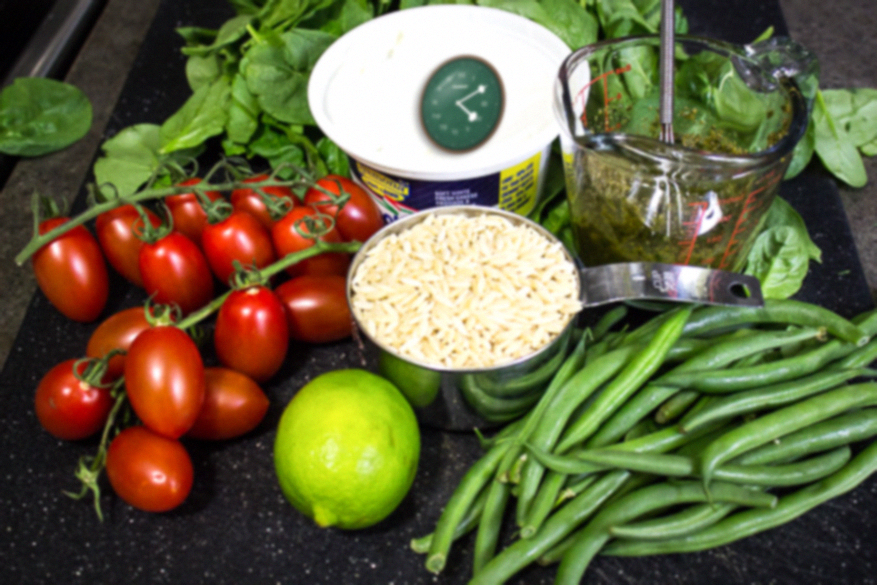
4h10
